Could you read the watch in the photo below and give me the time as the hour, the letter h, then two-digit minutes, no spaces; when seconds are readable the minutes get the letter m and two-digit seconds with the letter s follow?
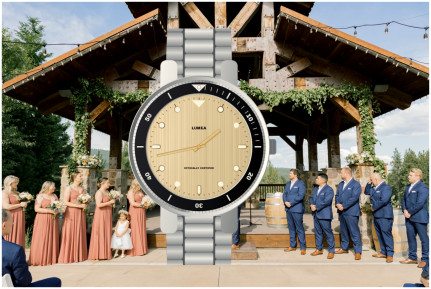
1h43
